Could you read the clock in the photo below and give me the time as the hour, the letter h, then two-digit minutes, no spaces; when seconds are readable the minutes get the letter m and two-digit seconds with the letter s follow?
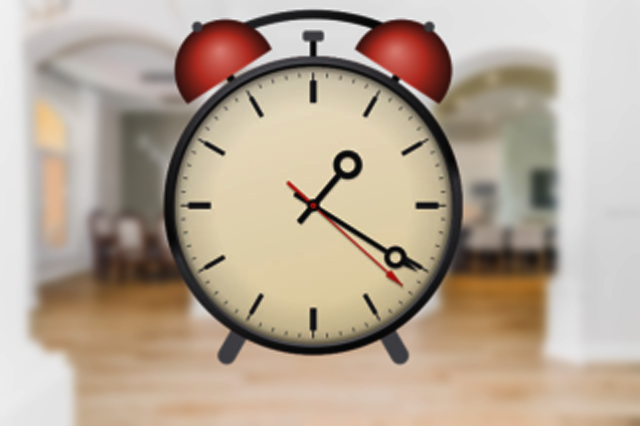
1h20m22s
